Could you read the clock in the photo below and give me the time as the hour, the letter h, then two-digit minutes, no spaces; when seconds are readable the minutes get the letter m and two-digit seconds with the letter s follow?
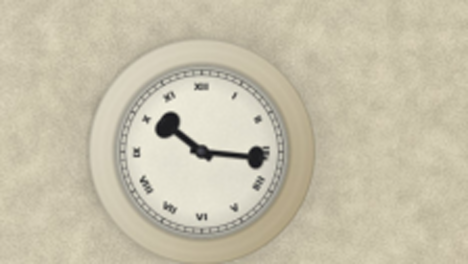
10h16
